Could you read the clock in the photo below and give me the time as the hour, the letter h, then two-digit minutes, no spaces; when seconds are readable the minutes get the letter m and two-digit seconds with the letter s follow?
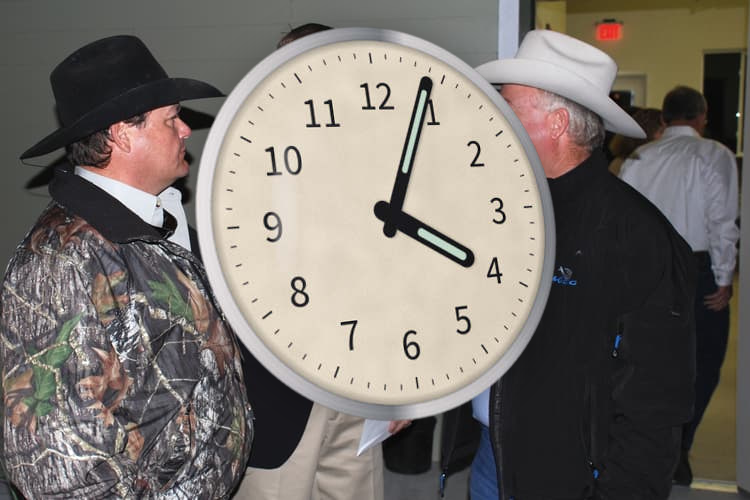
4h04
